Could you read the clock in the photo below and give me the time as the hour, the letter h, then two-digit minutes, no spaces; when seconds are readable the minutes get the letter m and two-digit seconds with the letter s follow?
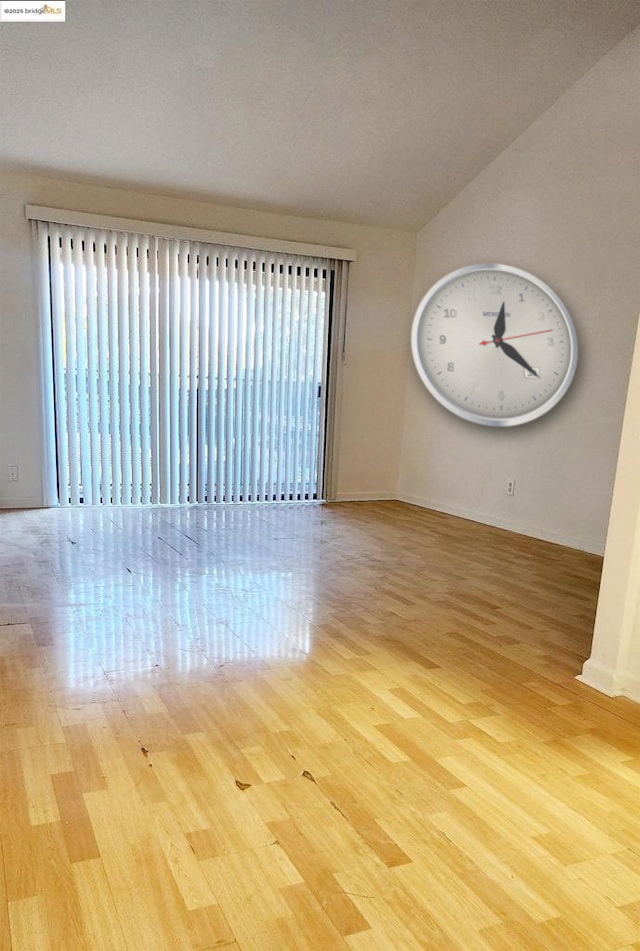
12h22m13s
